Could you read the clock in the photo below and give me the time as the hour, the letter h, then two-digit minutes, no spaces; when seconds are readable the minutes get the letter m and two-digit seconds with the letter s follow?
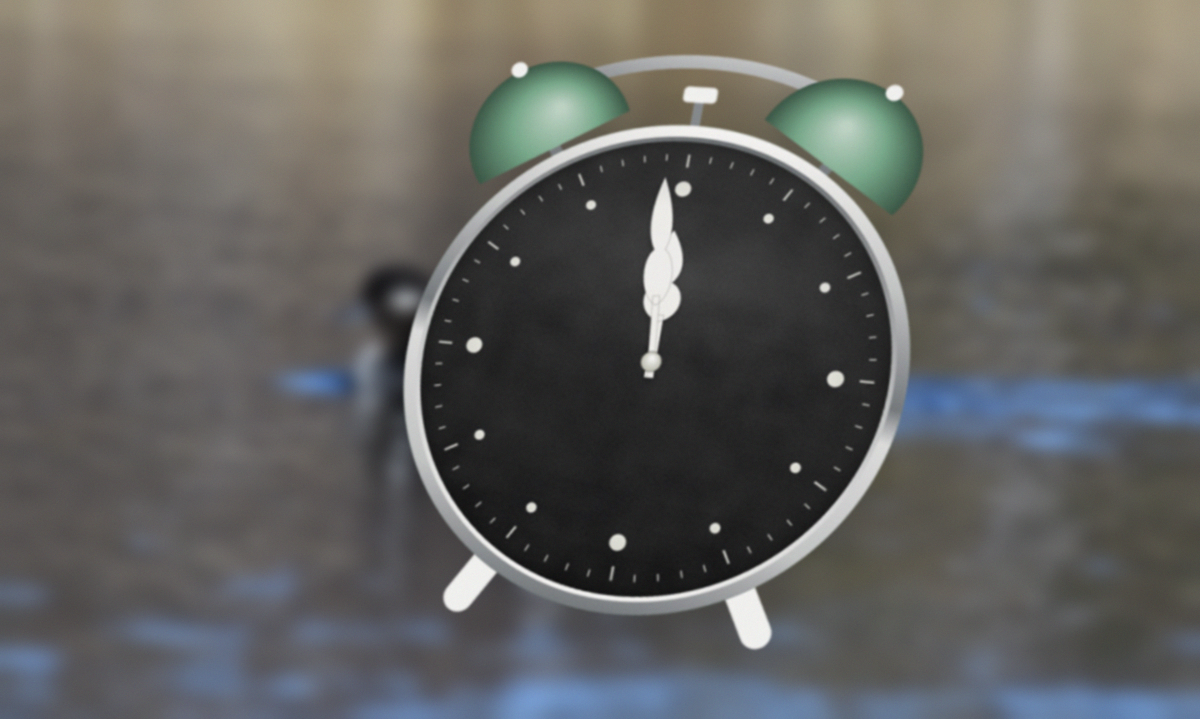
11h59
